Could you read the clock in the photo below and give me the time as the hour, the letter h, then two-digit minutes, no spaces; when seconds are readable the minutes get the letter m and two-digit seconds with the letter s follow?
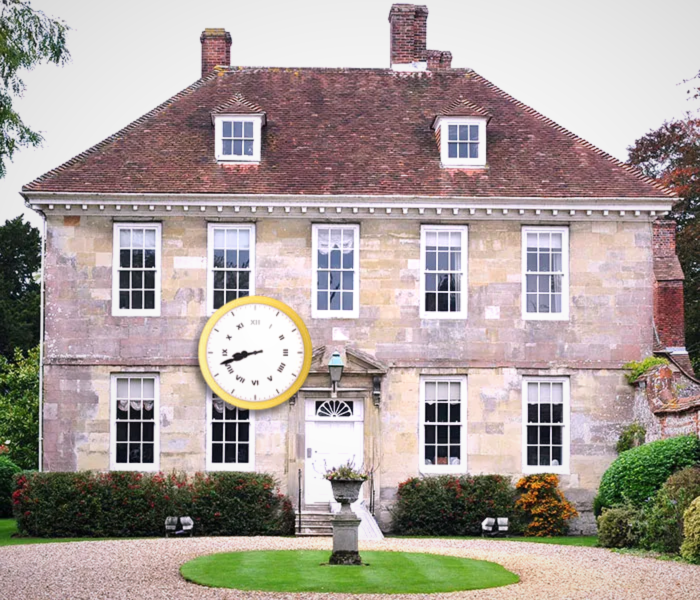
8h42
